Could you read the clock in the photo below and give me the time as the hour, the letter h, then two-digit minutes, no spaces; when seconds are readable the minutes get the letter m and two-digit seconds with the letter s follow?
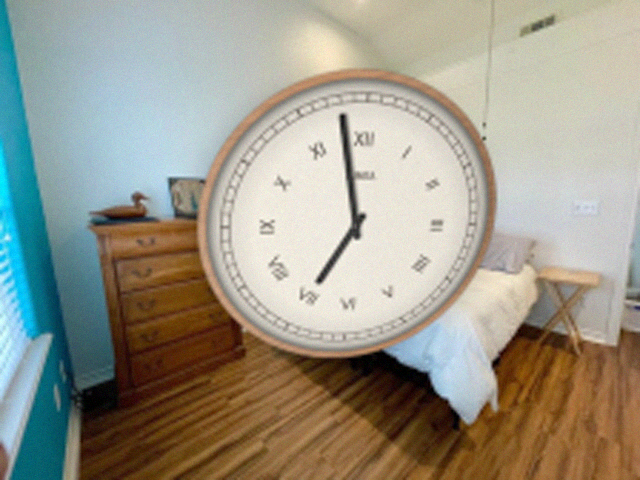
6h58
